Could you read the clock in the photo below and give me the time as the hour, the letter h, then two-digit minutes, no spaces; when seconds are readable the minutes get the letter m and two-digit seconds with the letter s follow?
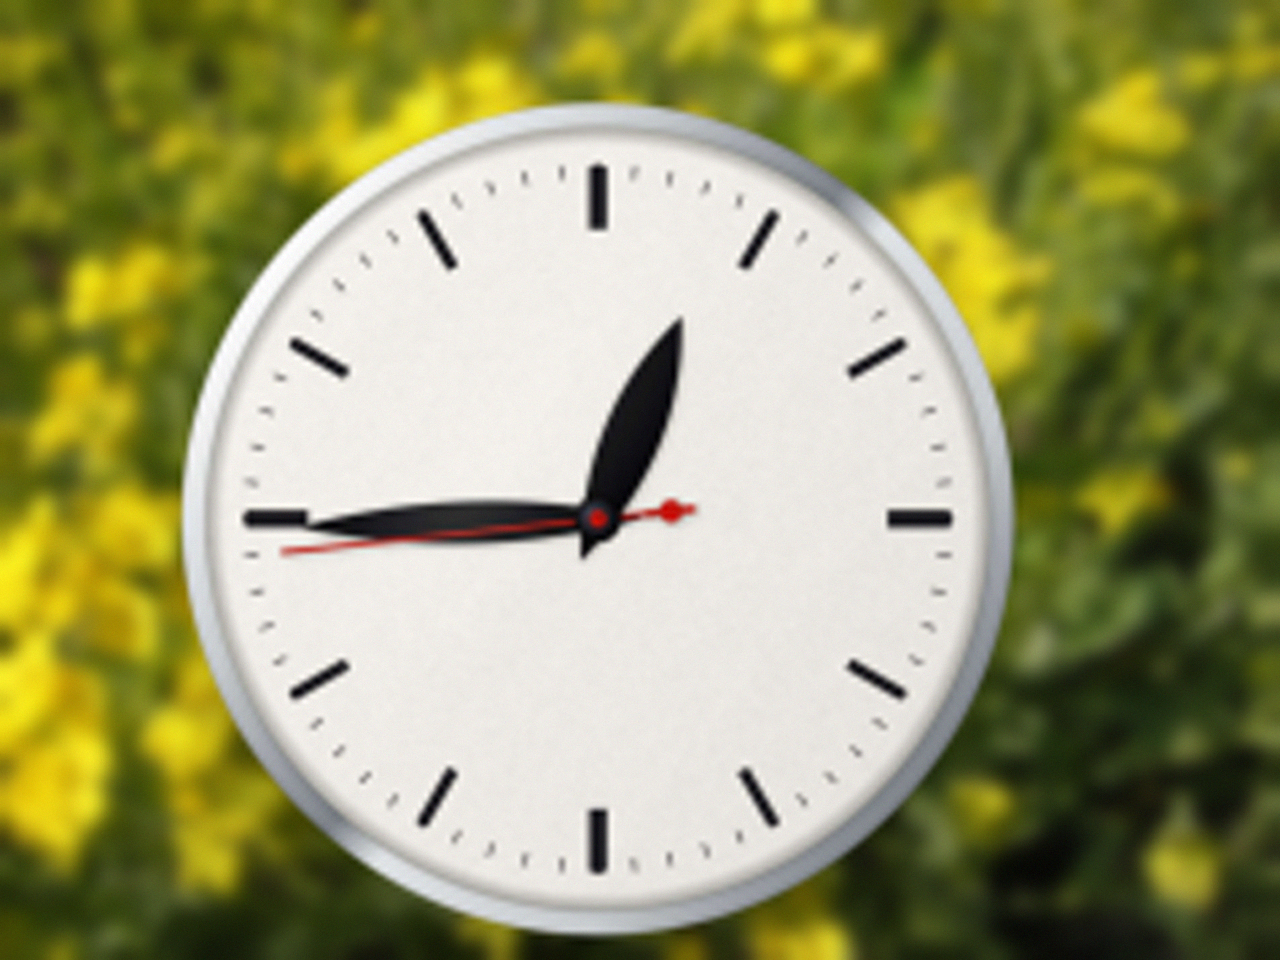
12h44m44s
